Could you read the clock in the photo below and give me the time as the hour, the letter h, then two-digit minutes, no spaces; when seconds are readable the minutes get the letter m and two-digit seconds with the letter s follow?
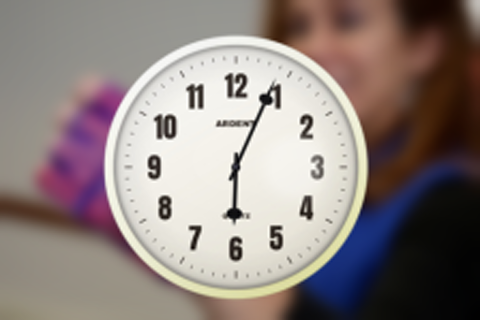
6h04
